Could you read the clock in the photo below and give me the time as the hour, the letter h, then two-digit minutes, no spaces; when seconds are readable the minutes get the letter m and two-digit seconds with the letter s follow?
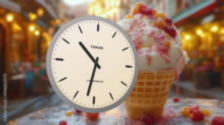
10h32
